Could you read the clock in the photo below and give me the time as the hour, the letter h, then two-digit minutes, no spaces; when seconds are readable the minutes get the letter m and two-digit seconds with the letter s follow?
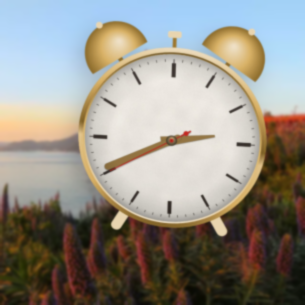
2h40m40s
